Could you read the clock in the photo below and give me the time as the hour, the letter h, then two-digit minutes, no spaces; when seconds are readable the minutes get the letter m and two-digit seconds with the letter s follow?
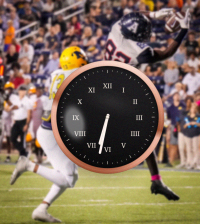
6h32
